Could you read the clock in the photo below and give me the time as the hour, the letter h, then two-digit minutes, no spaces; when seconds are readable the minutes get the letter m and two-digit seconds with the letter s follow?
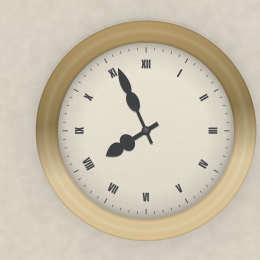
7h56
